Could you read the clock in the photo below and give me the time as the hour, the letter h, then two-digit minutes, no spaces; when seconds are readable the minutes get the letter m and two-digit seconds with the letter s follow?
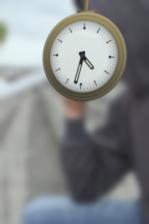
4h32
